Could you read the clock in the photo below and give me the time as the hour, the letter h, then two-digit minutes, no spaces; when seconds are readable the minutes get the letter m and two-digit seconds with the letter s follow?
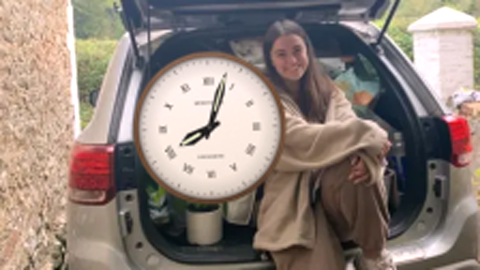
8h03
